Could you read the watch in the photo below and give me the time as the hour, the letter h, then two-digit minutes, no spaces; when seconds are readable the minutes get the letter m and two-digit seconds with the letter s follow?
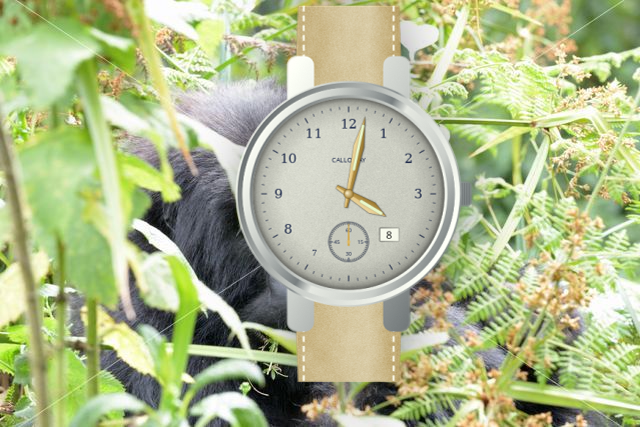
4h02
